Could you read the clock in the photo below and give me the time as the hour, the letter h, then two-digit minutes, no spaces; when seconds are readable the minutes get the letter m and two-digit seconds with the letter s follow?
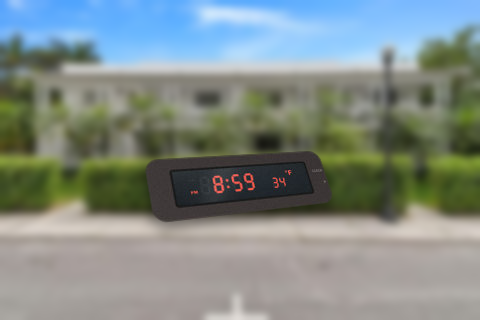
8h59
